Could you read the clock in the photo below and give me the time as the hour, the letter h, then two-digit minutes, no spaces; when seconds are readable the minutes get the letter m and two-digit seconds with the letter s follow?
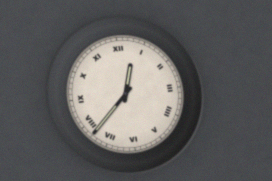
12h38
